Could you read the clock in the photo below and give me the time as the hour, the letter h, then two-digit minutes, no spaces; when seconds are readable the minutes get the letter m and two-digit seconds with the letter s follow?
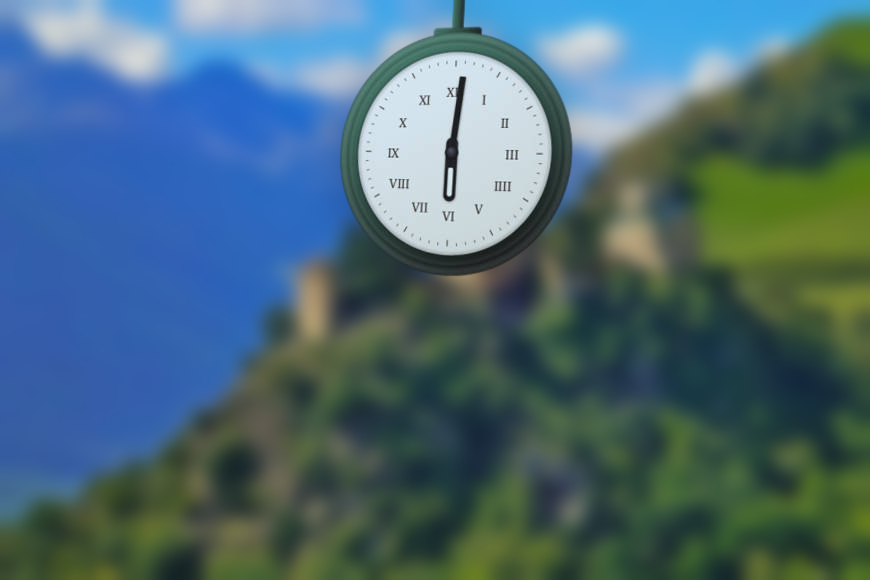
6h01
